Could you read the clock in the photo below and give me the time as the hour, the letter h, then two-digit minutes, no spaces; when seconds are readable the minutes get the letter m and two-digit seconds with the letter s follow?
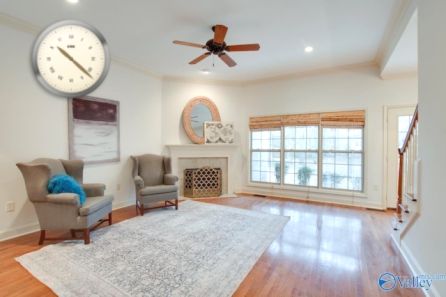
10h22
